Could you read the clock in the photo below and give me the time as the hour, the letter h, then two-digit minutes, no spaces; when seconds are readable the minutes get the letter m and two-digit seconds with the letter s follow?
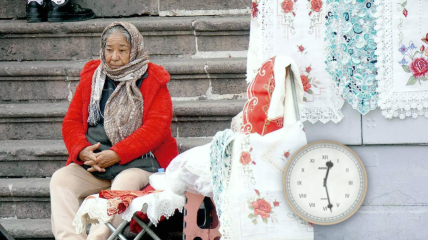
12h28
